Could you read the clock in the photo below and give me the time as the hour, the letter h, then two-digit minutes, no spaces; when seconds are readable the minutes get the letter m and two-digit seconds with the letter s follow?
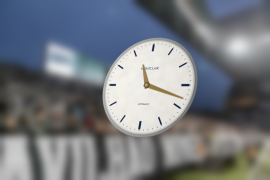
11h18
